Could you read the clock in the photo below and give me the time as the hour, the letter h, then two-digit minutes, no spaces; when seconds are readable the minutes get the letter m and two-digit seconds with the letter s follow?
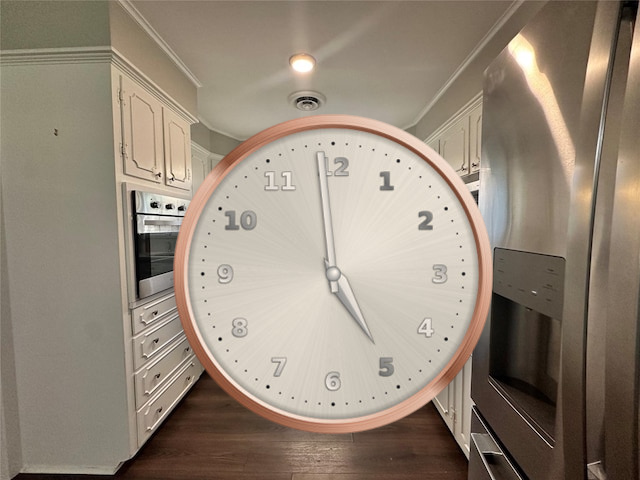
4h59
